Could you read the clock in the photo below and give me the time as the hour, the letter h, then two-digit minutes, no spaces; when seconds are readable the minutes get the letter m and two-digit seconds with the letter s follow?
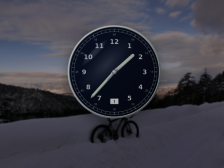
1h37
